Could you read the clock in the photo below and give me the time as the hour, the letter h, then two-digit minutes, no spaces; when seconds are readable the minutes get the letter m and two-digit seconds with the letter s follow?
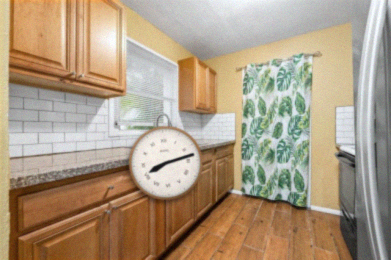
8h13
